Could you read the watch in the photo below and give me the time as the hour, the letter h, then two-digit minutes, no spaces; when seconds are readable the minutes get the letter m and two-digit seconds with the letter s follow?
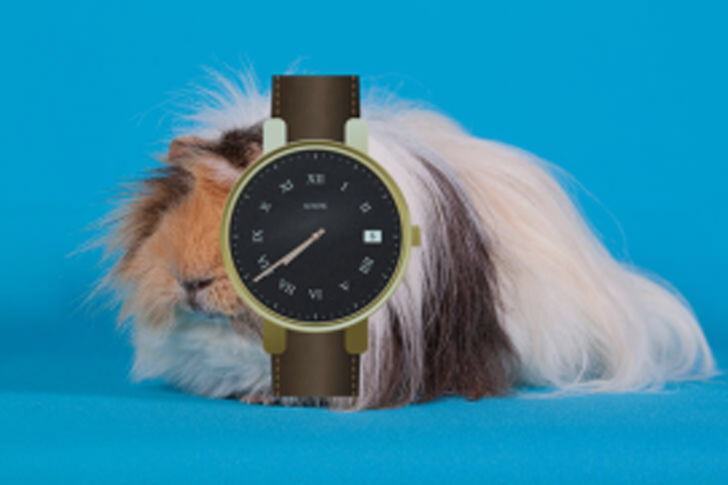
7h39
